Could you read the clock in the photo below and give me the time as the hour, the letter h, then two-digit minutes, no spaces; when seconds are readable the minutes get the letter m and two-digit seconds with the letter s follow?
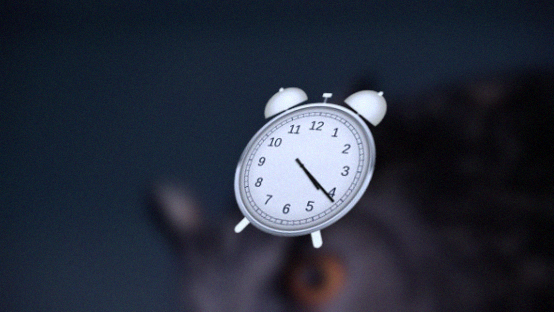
4h21
